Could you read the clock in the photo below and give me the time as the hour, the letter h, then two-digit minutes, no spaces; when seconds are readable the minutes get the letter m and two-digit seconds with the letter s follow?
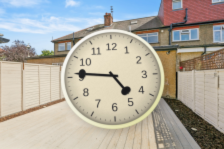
4h46
